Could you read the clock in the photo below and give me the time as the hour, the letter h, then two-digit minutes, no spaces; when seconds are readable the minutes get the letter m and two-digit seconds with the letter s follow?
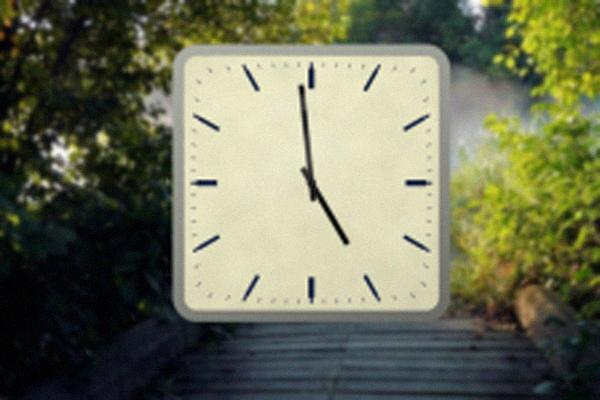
4h59
